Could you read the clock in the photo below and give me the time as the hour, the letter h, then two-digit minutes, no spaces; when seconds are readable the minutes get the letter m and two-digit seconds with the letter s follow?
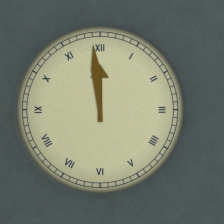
11h59
